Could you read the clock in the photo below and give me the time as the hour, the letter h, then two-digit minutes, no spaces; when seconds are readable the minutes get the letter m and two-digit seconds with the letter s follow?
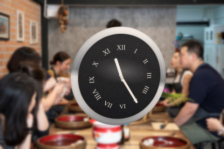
11h25
